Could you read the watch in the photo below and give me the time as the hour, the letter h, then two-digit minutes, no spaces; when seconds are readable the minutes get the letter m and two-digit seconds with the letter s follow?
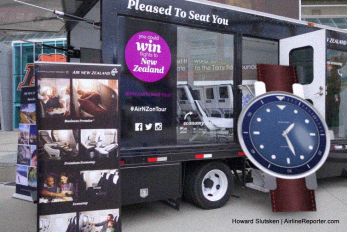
1h27
